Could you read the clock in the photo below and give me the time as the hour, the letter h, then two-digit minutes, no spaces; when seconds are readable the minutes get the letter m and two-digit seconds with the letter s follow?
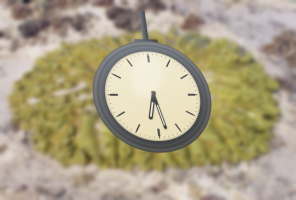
6h28
